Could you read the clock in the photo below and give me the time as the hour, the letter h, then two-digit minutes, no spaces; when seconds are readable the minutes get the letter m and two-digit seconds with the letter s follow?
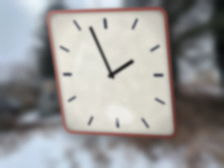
1h57
